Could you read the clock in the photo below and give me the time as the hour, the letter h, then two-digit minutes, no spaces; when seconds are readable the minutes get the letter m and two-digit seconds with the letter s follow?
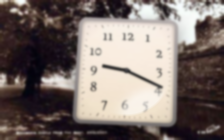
9h19
